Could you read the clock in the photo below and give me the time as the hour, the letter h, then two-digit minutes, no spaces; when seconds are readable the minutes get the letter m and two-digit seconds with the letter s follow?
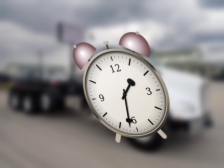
1h32
